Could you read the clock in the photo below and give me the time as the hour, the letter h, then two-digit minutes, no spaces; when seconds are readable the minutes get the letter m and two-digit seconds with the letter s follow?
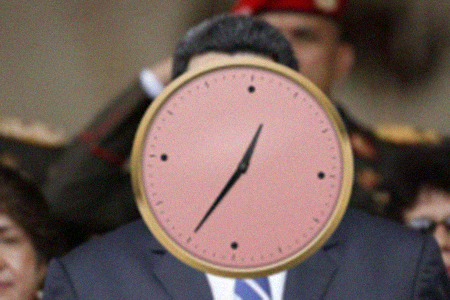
12h35
